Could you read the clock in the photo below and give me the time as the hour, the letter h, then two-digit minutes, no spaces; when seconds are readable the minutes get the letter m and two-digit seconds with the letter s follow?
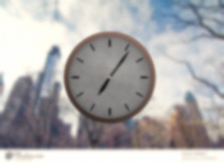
7h06
